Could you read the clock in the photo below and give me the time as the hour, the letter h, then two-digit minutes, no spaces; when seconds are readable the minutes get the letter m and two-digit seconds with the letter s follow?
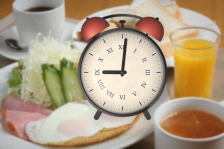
9h01
